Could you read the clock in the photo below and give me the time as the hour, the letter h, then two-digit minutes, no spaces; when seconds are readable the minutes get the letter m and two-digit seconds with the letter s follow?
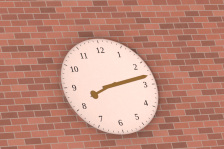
8h13
